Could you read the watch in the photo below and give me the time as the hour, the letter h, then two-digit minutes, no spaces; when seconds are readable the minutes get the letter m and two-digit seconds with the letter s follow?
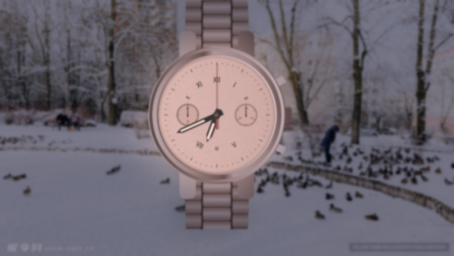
6h41
